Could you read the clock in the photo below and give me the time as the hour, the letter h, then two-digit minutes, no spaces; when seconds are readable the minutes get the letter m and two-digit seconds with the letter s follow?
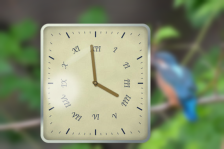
3h59
